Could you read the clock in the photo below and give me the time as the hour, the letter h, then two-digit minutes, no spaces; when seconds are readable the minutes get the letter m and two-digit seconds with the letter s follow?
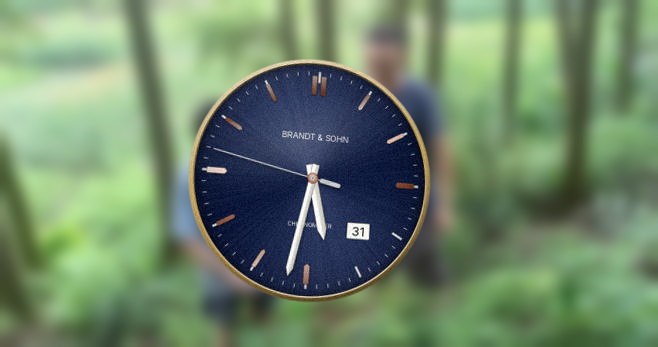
5h31m47s
